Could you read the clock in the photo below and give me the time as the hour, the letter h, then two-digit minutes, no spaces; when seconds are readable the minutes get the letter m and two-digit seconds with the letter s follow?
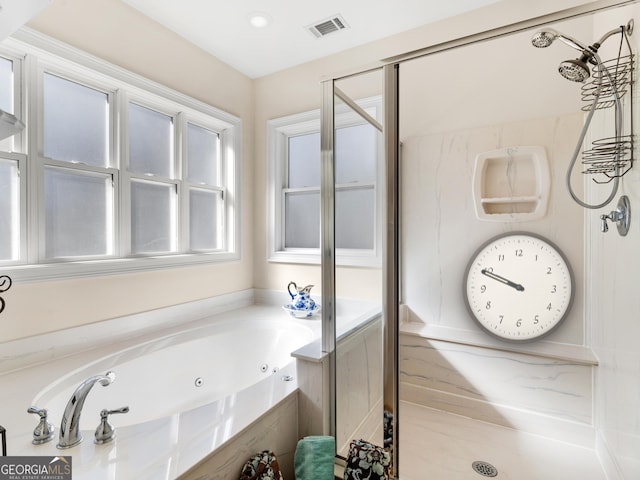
9h49
